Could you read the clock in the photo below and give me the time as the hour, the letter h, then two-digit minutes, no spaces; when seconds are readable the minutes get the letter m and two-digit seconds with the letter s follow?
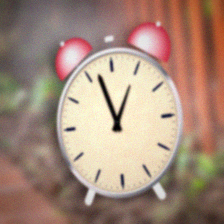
12h57
